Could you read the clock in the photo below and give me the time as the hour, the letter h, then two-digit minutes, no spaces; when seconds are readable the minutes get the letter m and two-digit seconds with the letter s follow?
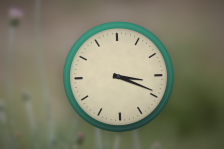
3h19
